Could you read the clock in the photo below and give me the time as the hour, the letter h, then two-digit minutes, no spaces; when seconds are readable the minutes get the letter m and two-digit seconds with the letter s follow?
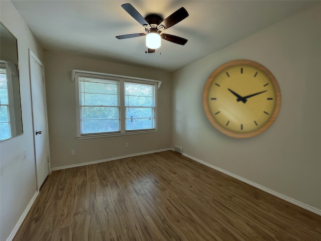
10h12
